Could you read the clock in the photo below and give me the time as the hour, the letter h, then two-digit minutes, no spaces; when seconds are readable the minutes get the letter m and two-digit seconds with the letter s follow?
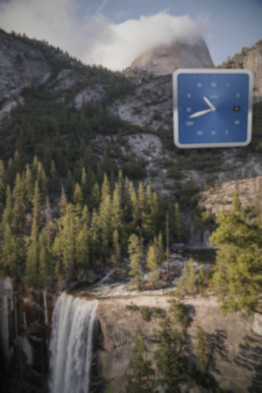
10h42
